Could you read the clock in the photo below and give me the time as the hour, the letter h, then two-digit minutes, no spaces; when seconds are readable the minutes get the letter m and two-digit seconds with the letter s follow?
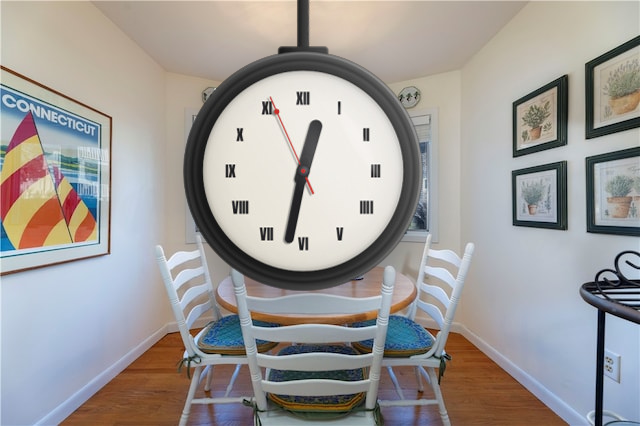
12h31m56s
